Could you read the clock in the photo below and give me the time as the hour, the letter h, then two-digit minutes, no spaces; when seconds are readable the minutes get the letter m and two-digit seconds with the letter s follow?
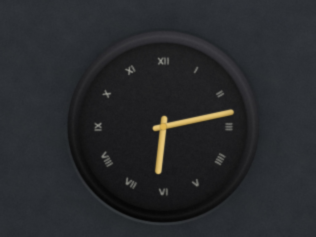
6h13
